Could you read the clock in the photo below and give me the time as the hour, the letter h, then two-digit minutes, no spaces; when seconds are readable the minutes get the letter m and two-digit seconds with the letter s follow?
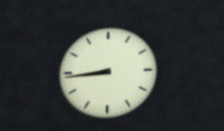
8h44
